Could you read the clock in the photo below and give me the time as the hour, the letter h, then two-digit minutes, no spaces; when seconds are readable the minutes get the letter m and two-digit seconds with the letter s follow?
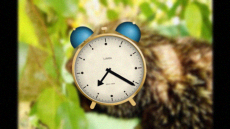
7h21
